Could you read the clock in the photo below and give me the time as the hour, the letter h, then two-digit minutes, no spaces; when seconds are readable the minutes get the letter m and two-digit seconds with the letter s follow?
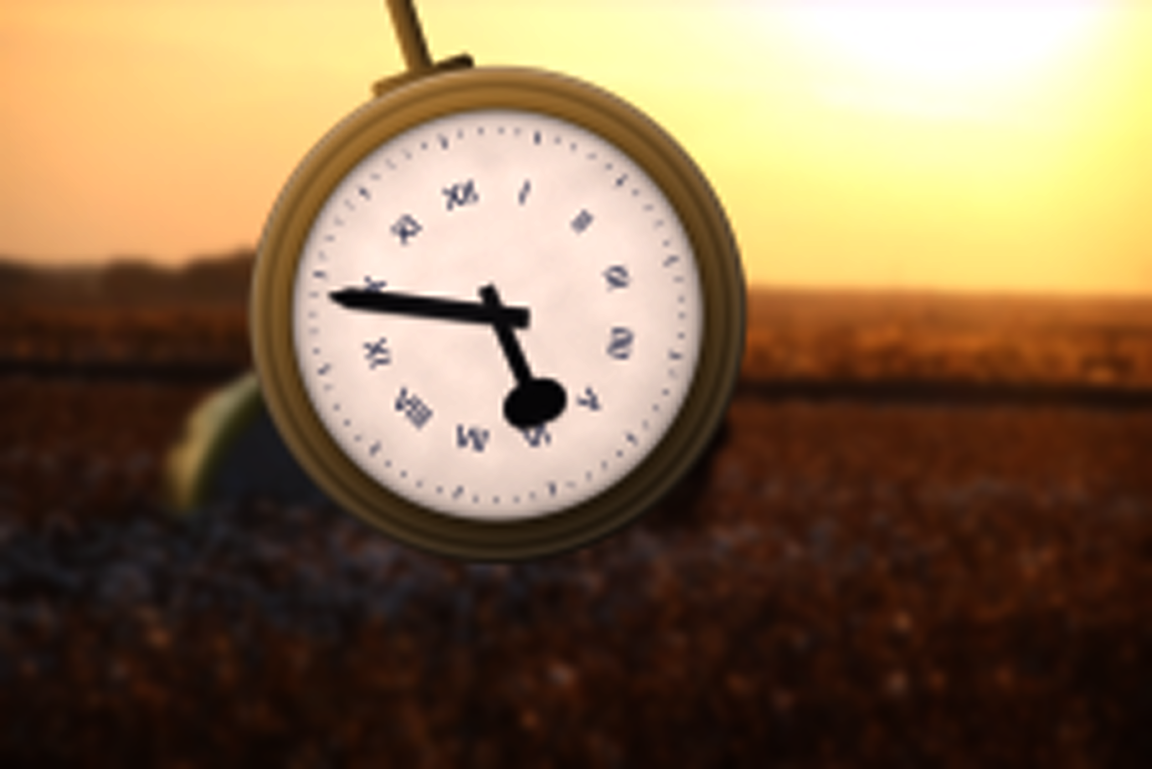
5h49
